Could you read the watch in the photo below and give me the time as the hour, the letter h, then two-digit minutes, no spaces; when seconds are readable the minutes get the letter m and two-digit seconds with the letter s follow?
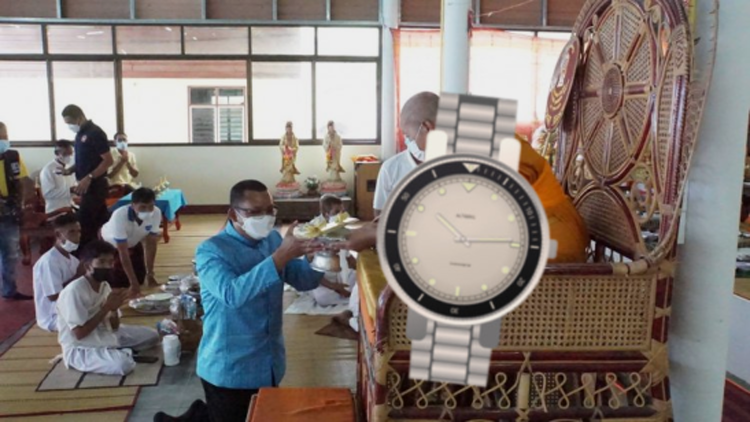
10h14
